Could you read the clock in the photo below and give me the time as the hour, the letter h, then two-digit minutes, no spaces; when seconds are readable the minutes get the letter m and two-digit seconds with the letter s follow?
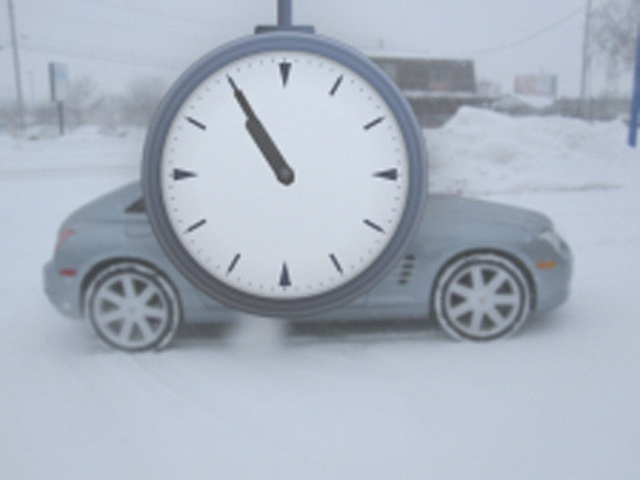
10h55
